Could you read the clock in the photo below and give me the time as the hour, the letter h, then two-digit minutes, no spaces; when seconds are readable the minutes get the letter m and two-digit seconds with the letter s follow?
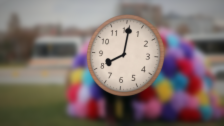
8h01
